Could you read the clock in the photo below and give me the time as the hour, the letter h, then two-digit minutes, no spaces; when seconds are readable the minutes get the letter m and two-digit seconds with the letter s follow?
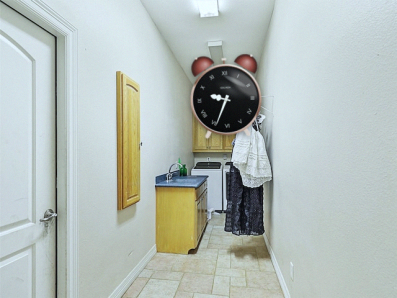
9h34
